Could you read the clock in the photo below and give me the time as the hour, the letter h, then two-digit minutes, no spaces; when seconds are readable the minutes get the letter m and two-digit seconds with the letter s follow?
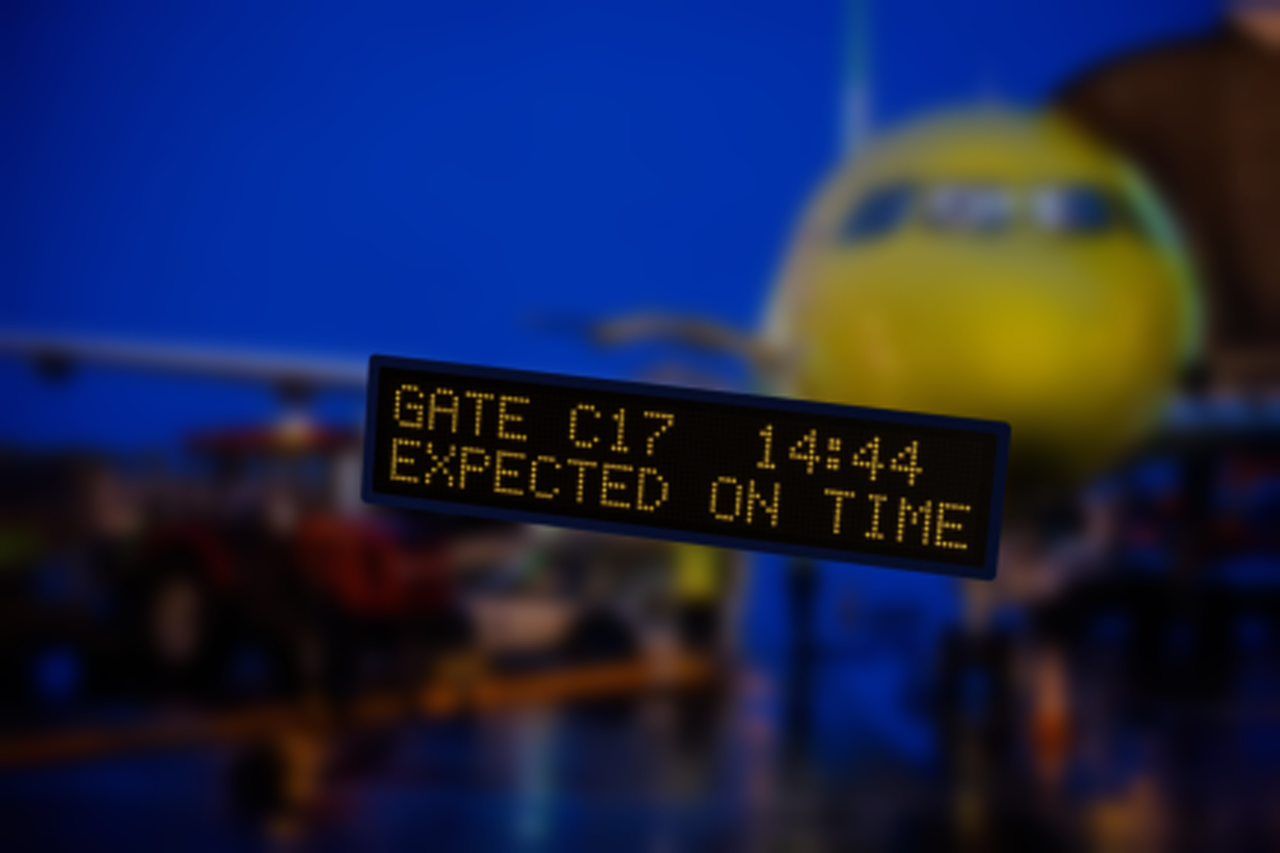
14h44
